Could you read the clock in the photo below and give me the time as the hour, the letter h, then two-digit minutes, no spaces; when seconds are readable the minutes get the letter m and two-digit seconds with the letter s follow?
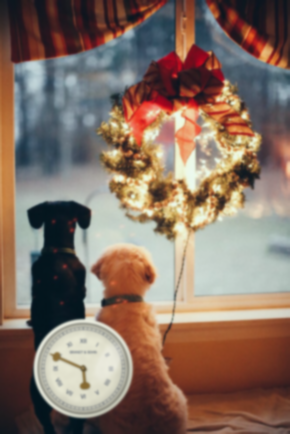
5h49
